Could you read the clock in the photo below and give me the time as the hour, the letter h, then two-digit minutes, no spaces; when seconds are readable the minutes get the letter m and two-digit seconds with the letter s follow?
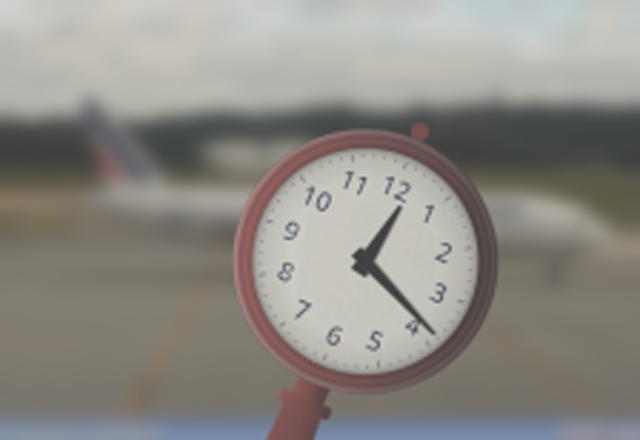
12h19
